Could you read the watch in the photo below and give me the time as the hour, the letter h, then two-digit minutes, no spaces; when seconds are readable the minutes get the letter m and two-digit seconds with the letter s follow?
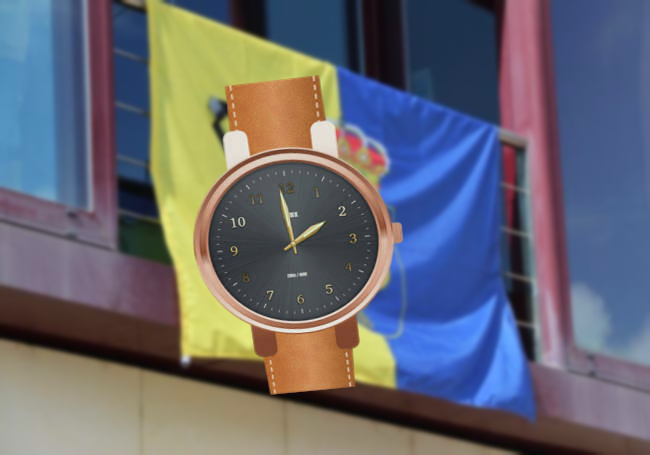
1h59
